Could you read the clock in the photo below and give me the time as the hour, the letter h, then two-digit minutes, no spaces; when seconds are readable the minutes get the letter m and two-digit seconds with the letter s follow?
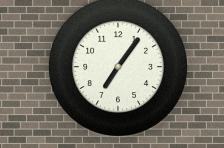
7h06
